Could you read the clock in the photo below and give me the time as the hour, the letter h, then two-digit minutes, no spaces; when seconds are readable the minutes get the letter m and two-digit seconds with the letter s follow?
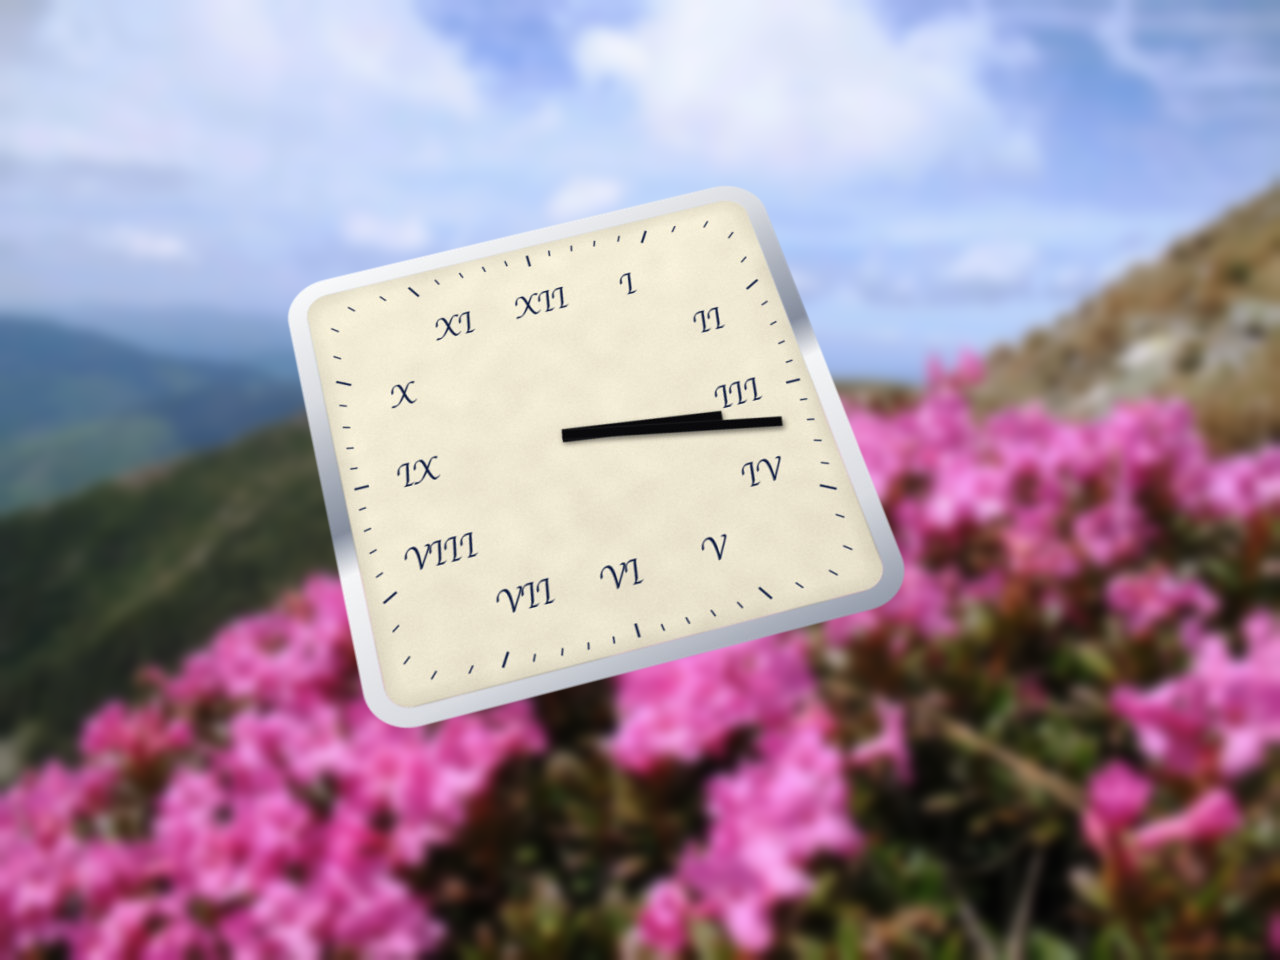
3h17
